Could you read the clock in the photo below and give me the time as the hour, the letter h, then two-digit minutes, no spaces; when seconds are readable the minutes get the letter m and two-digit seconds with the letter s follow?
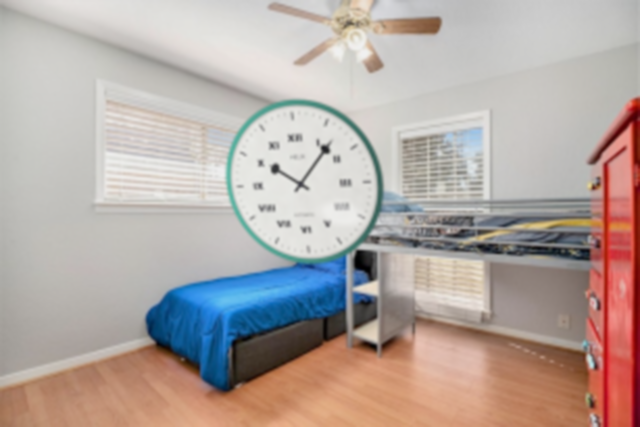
10h07
